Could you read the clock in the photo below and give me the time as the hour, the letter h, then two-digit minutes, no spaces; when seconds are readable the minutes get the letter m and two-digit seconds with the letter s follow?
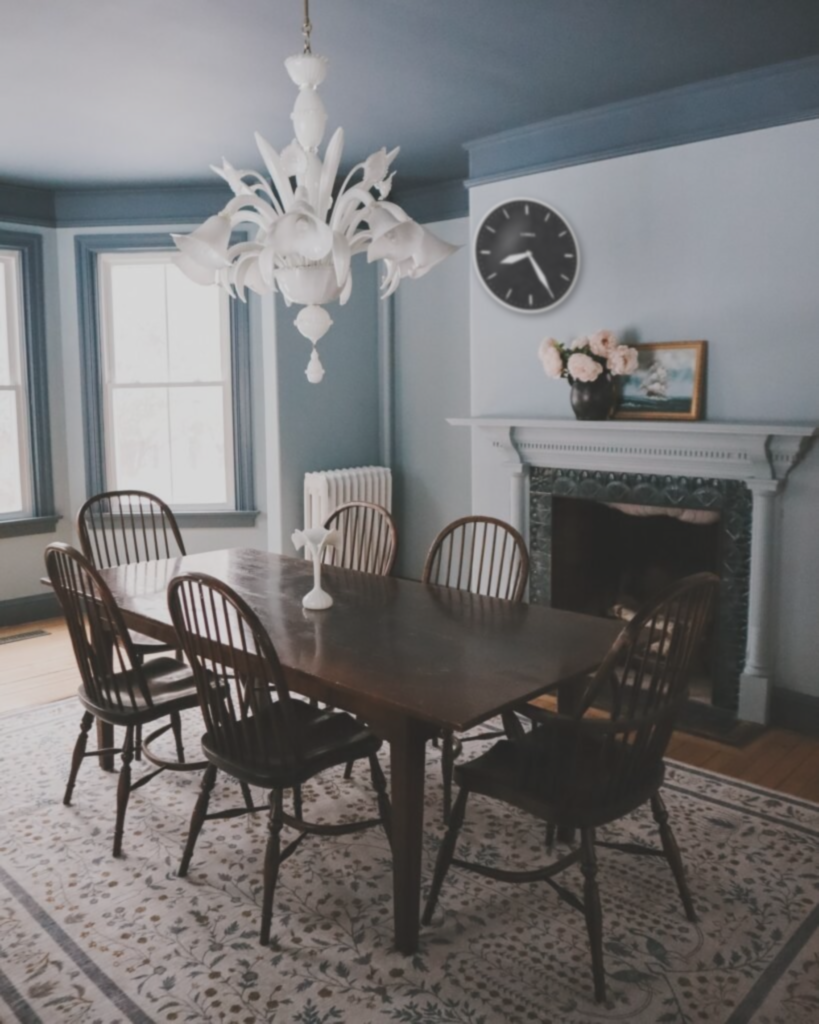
8h25
